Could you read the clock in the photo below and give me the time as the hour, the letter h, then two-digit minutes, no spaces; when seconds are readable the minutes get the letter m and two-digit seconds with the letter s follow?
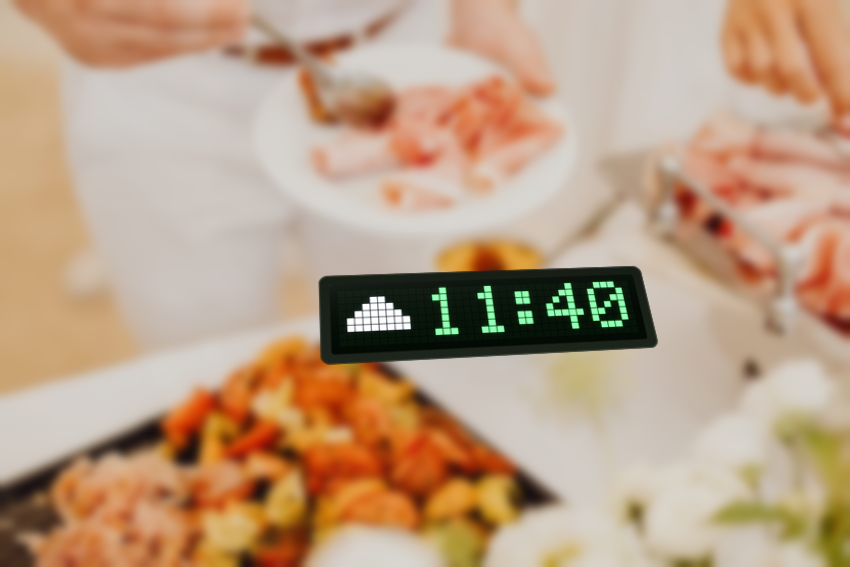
11h40
